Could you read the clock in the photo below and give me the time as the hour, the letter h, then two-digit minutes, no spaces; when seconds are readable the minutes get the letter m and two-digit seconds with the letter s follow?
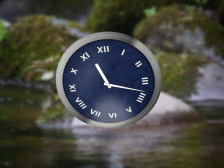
11h18
